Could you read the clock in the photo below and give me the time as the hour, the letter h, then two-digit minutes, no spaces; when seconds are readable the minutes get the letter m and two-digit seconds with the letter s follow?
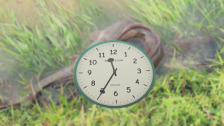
11h35
